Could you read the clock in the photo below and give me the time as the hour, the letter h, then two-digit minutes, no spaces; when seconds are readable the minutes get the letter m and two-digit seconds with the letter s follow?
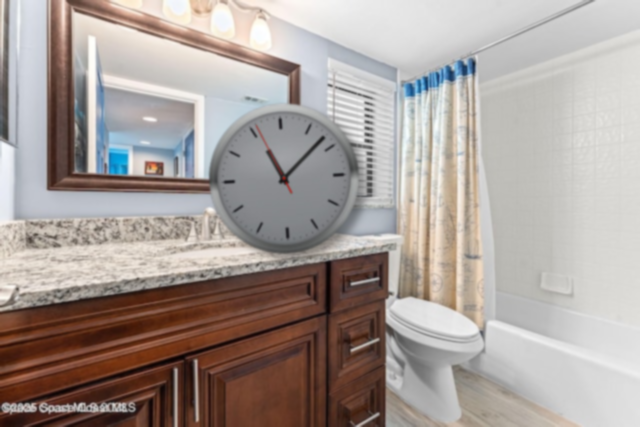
11h07m56s
